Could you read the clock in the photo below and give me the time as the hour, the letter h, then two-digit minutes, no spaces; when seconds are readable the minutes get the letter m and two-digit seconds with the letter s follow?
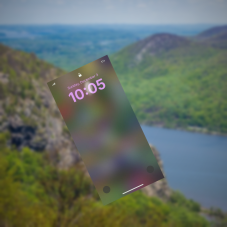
10h05
